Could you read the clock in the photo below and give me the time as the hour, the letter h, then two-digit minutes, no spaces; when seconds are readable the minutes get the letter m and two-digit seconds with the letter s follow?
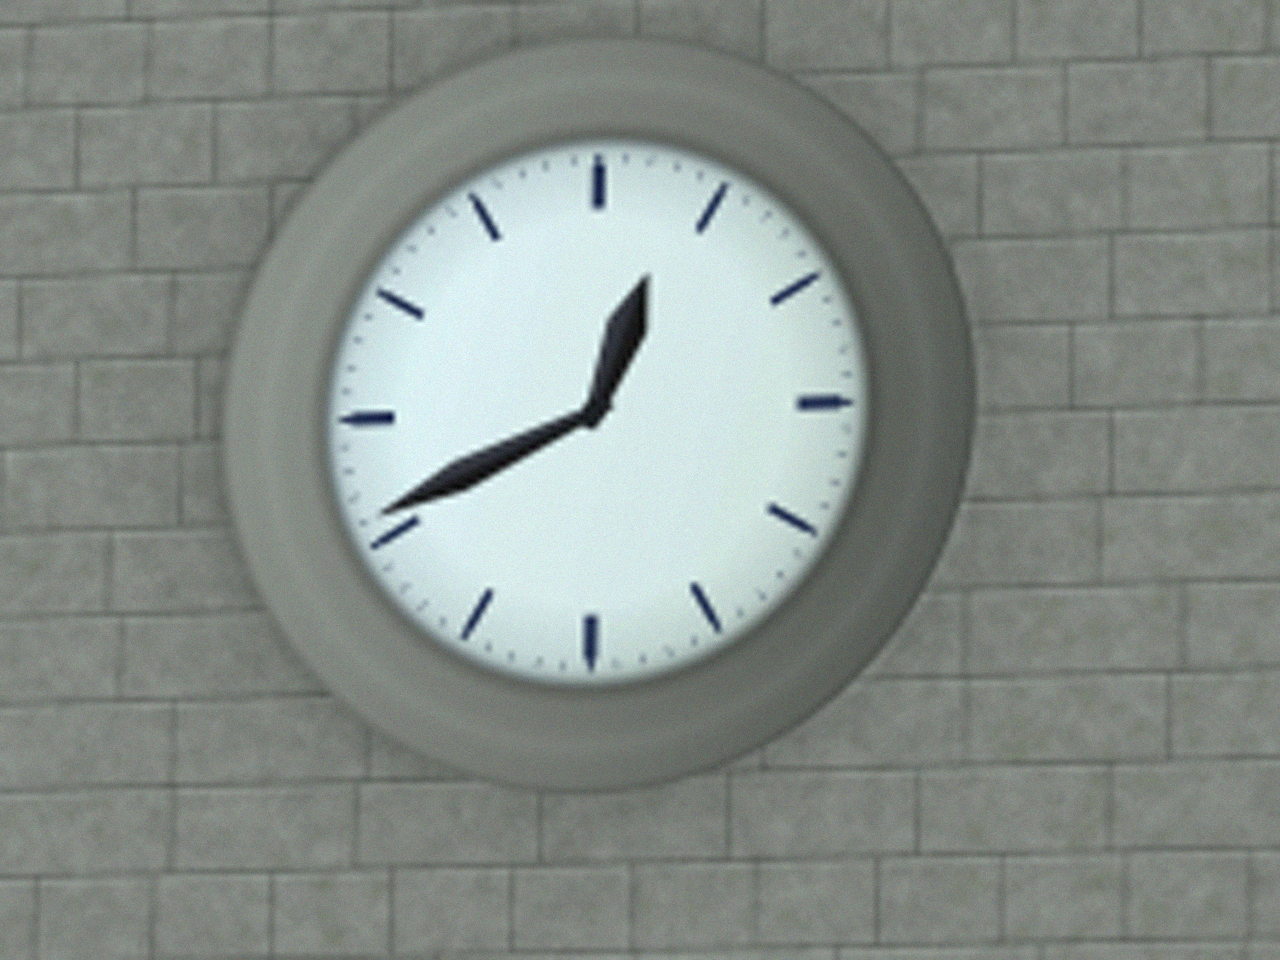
12h41
